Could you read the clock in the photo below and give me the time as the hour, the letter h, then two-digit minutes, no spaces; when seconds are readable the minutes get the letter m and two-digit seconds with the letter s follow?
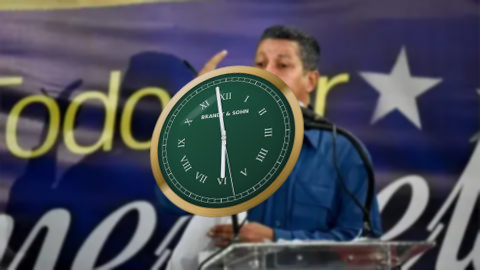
5h58m28s
